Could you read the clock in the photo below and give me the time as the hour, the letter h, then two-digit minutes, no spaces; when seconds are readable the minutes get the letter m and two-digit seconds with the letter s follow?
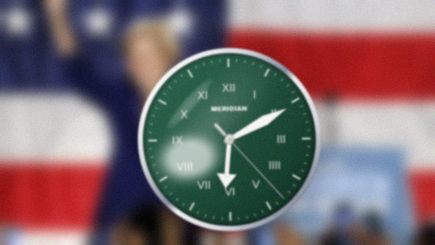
6h10m23s
